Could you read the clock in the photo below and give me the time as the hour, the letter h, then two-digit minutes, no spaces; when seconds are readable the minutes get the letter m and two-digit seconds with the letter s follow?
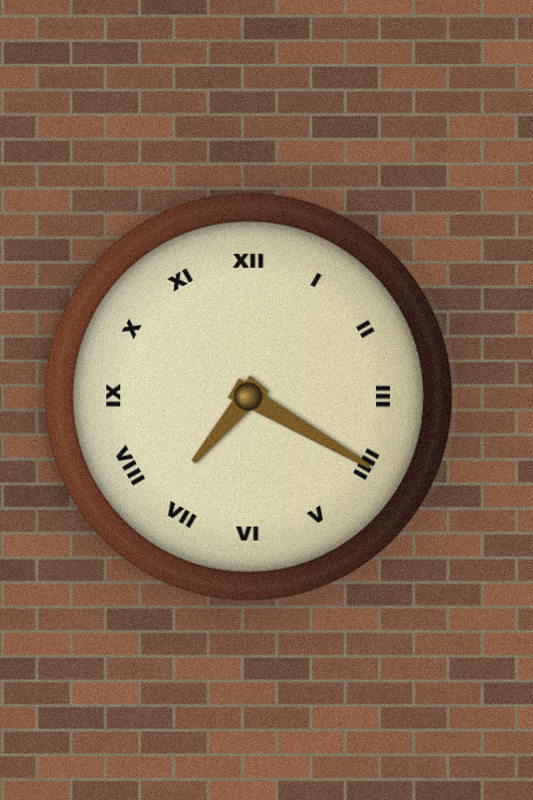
7h20
